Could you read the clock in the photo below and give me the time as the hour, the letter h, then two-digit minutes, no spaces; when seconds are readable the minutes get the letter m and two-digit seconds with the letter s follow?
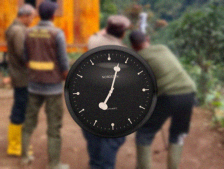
7h03
